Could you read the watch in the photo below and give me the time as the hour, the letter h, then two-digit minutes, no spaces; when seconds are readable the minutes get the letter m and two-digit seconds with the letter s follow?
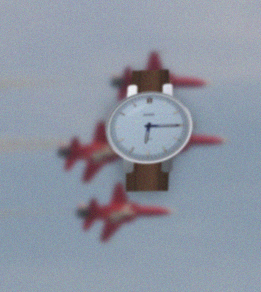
6h15
